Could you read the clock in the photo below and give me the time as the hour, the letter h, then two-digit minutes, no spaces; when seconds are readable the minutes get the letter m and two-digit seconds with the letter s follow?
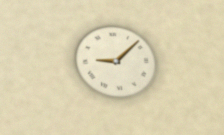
9h08
